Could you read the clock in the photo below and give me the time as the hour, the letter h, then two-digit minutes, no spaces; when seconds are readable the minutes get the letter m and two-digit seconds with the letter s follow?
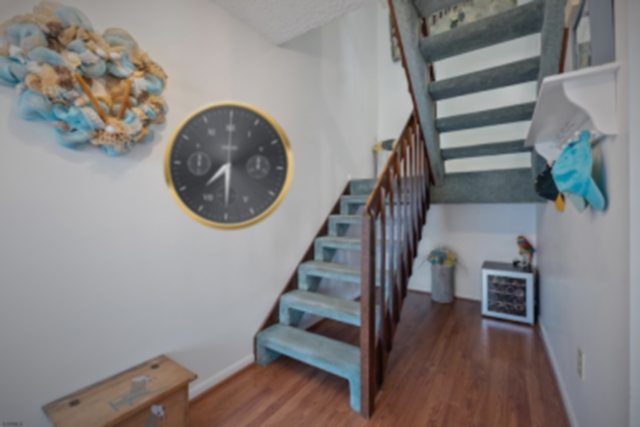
7h30
